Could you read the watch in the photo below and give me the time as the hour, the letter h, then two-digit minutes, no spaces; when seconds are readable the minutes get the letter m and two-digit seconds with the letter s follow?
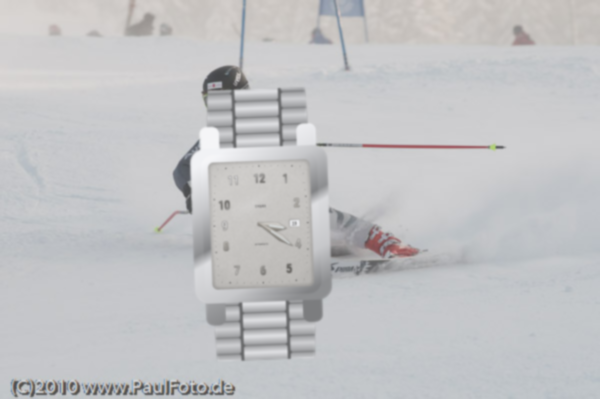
3h21
